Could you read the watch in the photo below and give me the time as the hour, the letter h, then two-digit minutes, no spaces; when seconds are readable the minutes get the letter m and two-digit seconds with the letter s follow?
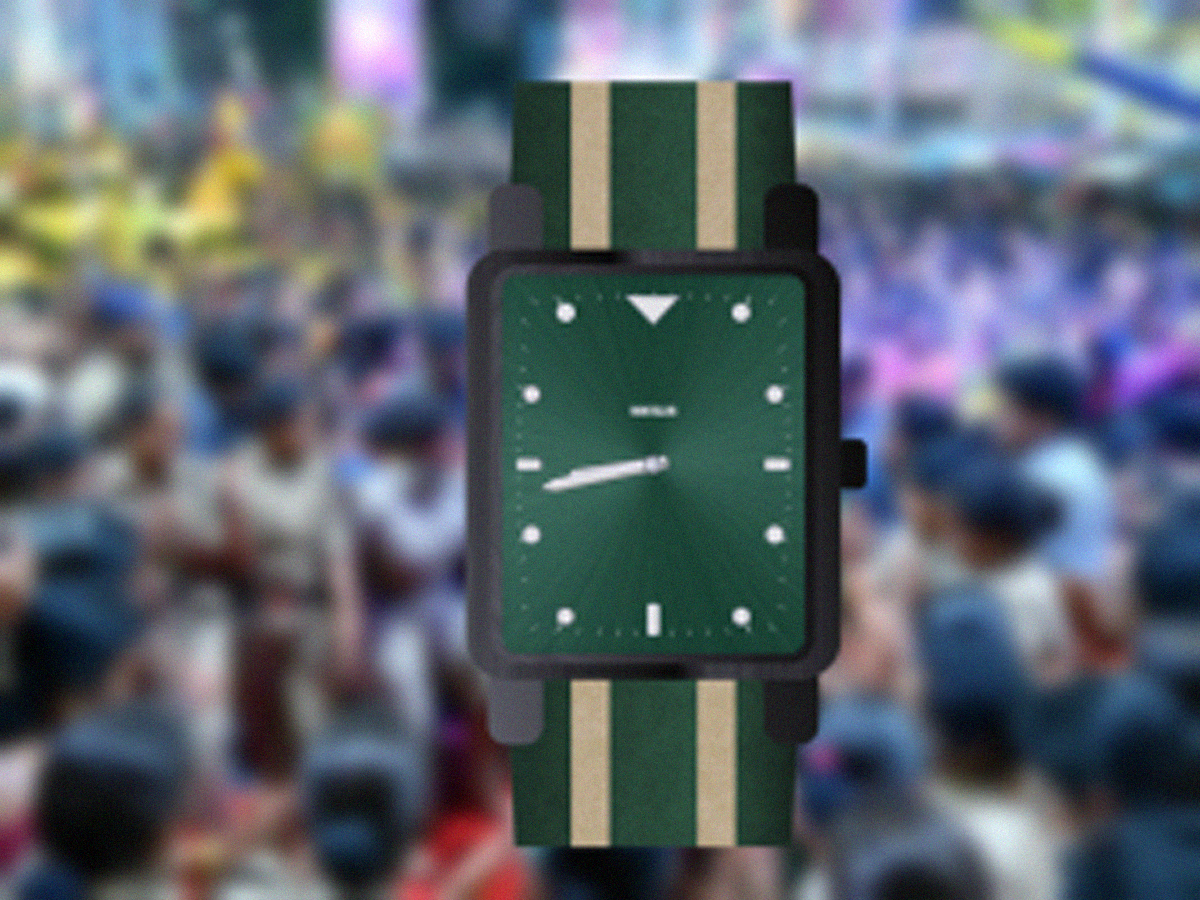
8h43
